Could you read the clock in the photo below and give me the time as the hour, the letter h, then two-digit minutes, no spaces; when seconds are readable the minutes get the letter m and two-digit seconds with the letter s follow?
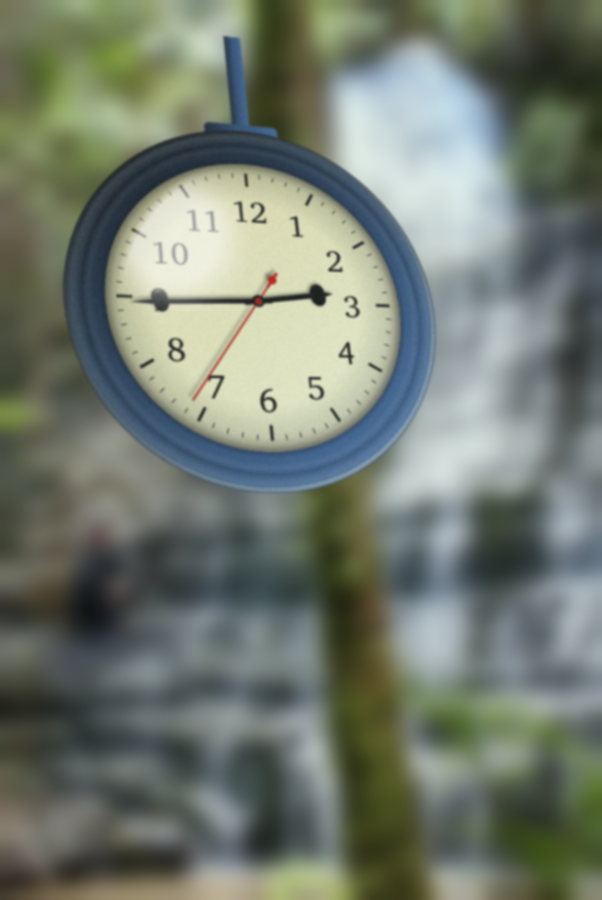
2h44m36s
